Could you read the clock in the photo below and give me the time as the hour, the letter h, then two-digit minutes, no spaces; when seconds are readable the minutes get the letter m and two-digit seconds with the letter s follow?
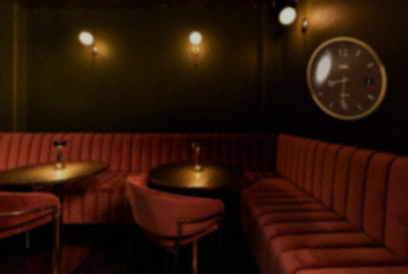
8h31
